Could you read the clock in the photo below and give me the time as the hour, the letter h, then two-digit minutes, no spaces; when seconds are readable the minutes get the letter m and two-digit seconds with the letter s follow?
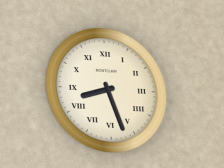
8h27
